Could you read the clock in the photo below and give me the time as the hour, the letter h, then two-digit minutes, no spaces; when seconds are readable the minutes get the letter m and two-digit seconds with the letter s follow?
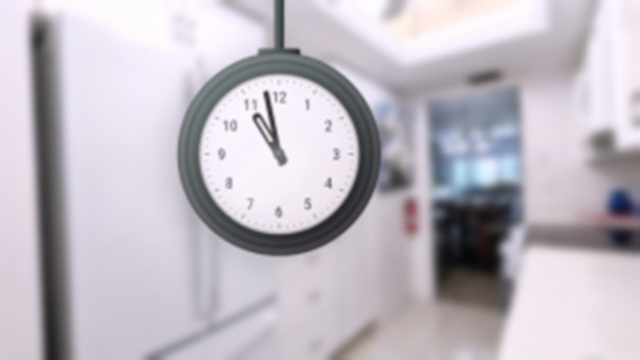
10h58
